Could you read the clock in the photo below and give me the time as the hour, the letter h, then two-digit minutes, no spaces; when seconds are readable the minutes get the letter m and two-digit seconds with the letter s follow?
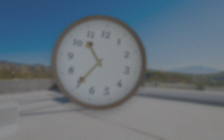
10h35
